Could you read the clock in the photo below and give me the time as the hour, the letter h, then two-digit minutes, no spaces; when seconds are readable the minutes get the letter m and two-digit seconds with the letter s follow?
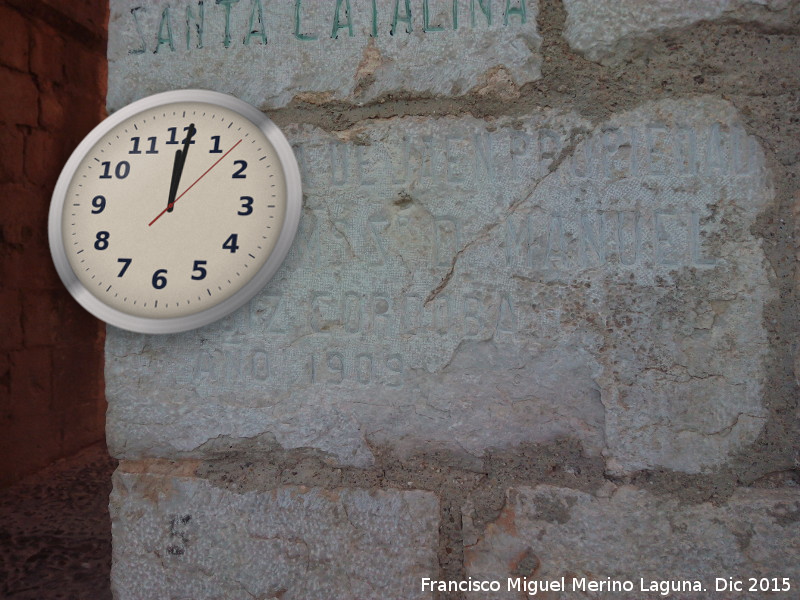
12h01m07s
